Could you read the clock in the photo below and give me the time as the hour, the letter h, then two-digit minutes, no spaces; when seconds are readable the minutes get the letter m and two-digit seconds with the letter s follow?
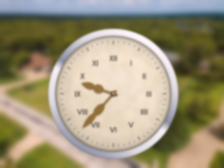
9h37
